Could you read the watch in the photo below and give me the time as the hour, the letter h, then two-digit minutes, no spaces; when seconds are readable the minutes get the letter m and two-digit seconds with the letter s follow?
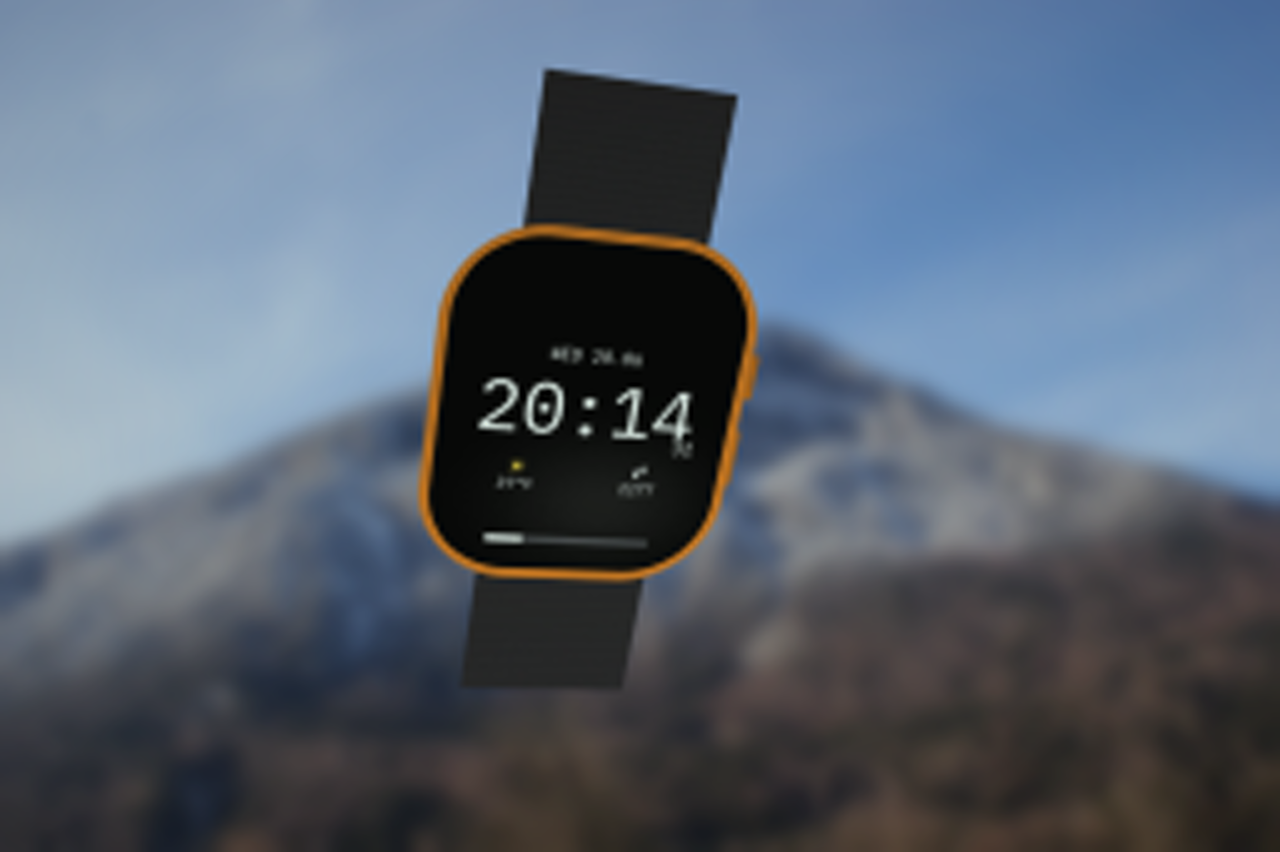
20h14
